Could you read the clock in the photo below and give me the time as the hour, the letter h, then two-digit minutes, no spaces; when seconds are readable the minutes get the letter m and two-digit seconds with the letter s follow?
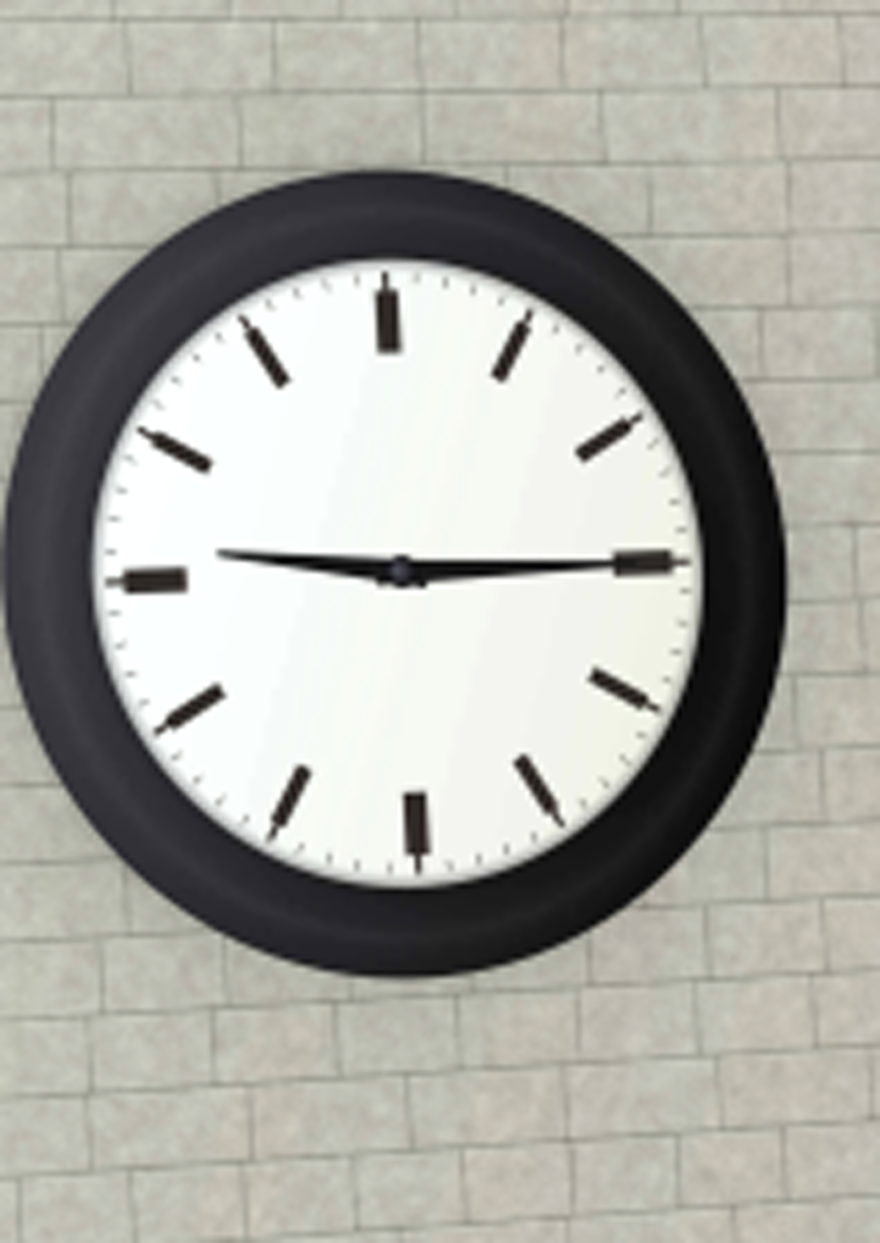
9h15
